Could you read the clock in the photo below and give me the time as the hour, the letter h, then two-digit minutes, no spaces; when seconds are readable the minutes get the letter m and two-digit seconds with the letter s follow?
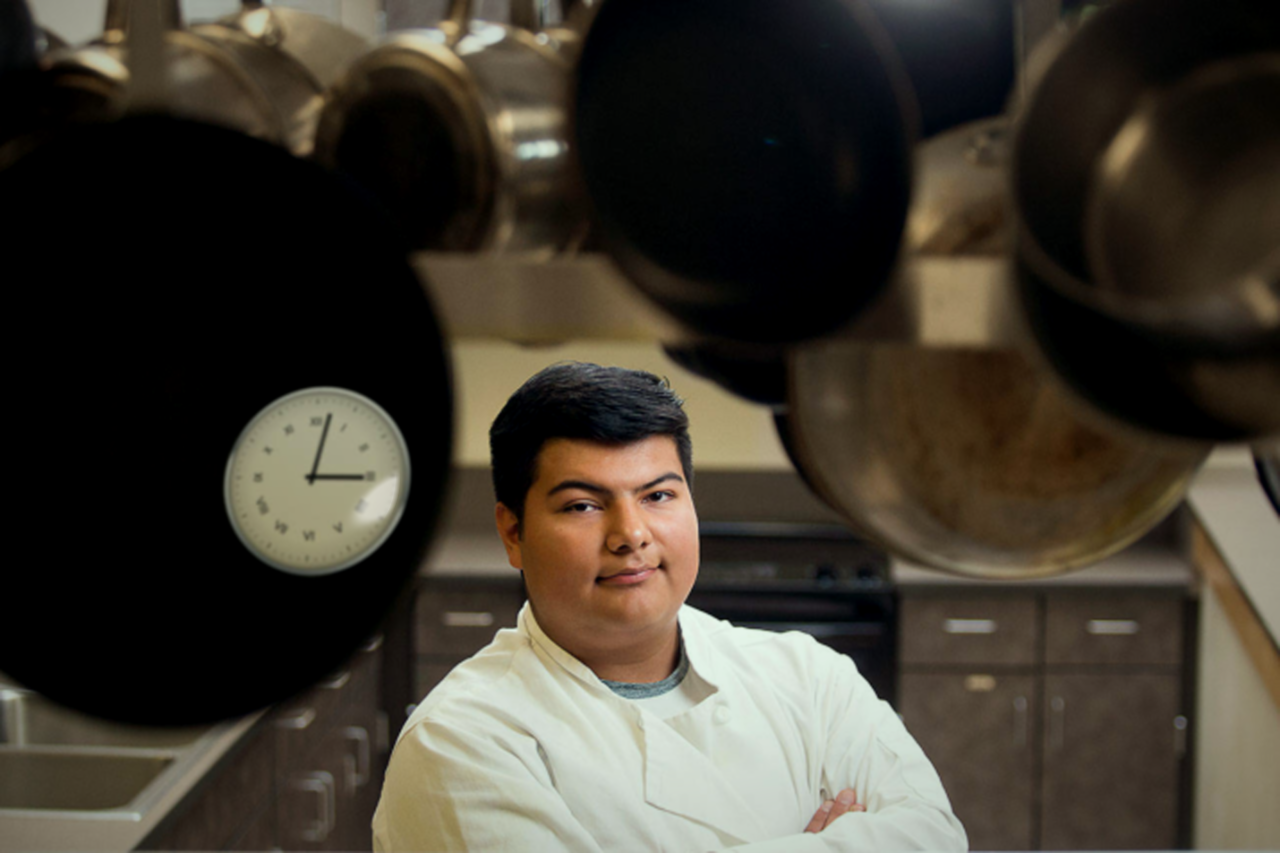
3h02
